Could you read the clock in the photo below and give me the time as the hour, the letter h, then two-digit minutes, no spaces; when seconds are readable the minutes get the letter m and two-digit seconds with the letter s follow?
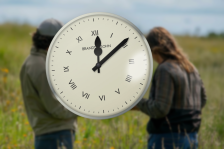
12h09
